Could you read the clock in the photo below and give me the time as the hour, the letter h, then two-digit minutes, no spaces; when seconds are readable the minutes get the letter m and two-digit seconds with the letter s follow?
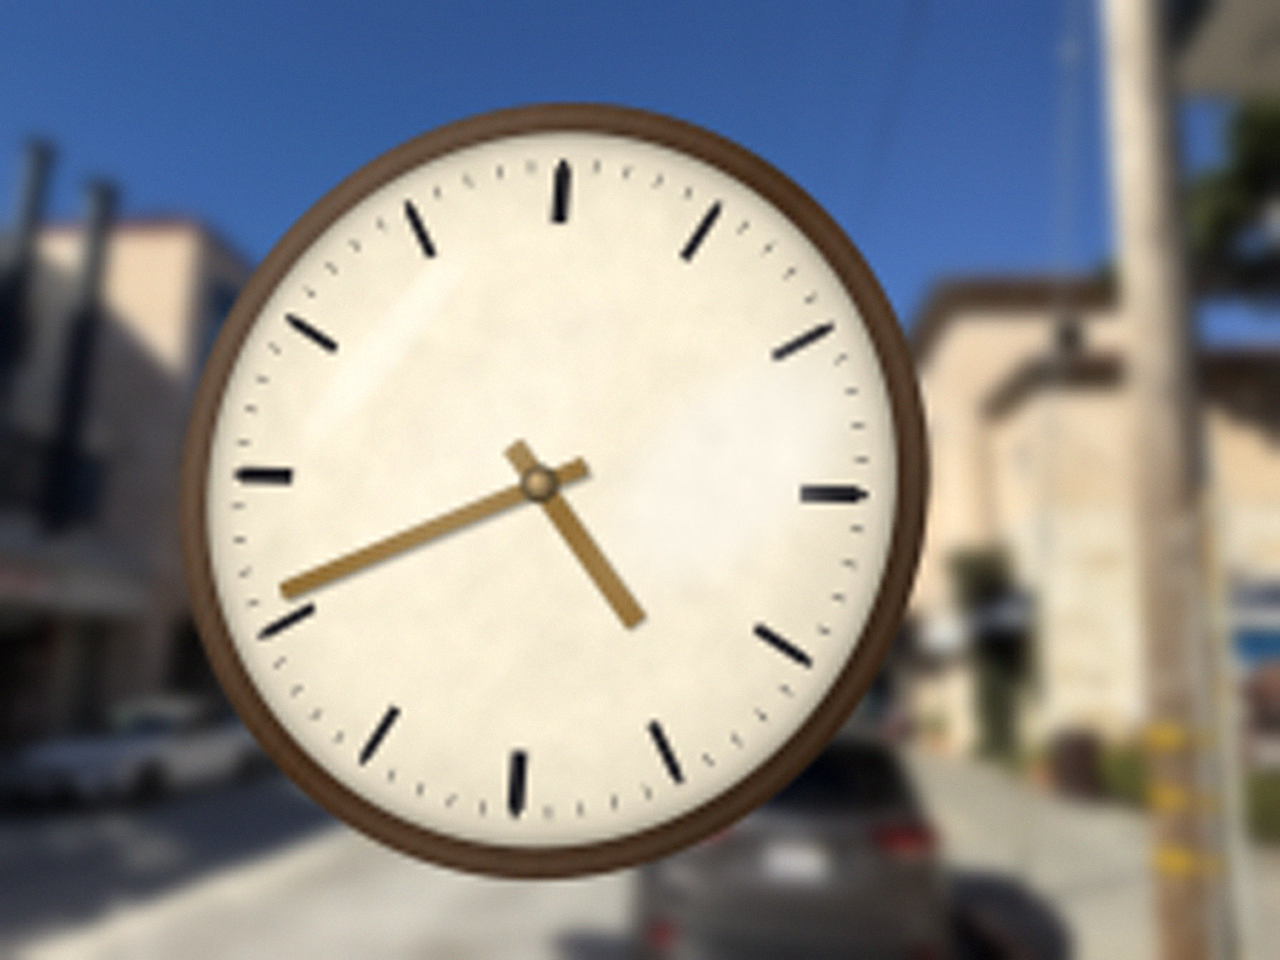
4h41
